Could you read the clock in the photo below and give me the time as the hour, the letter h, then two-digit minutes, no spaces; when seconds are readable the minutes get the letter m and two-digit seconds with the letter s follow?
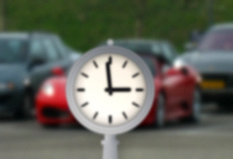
2h59
